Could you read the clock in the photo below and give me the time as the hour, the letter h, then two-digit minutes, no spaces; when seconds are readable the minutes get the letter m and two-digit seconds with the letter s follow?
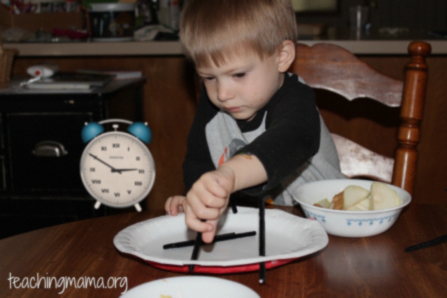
2h50
